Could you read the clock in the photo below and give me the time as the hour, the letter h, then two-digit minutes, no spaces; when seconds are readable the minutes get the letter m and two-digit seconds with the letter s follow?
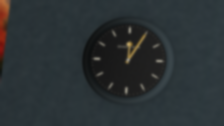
12h05
